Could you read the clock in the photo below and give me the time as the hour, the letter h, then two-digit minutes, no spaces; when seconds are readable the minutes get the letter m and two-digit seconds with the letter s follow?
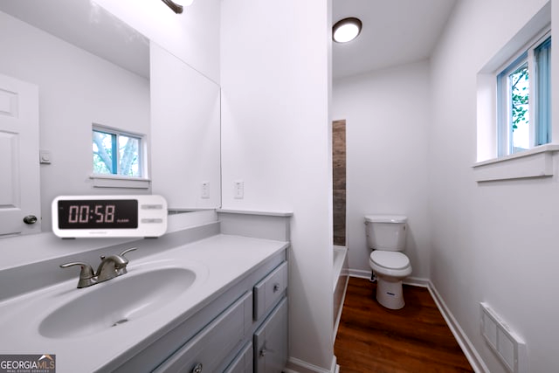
0h58
